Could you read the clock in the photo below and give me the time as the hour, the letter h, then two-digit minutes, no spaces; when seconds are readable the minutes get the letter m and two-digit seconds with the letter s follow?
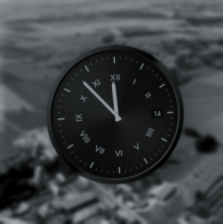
11h53
